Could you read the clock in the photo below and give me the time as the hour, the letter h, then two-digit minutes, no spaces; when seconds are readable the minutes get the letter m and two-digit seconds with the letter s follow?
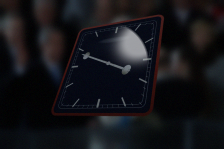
3h49
